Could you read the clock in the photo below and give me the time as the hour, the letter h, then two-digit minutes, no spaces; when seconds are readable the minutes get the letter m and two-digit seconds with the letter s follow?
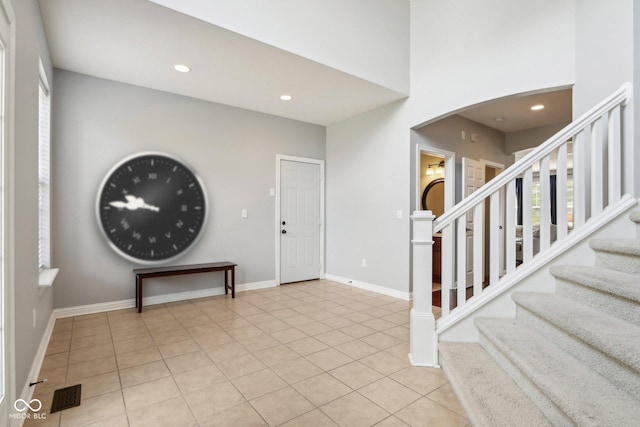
9h46
